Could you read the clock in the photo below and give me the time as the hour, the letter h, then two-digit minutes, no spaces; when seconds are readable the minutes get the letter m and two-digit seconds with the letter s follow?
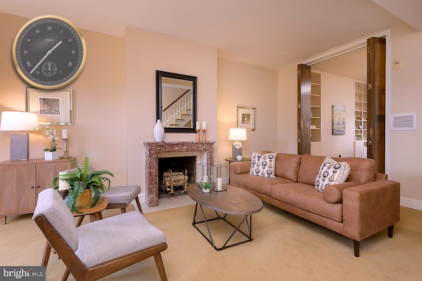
1h37
